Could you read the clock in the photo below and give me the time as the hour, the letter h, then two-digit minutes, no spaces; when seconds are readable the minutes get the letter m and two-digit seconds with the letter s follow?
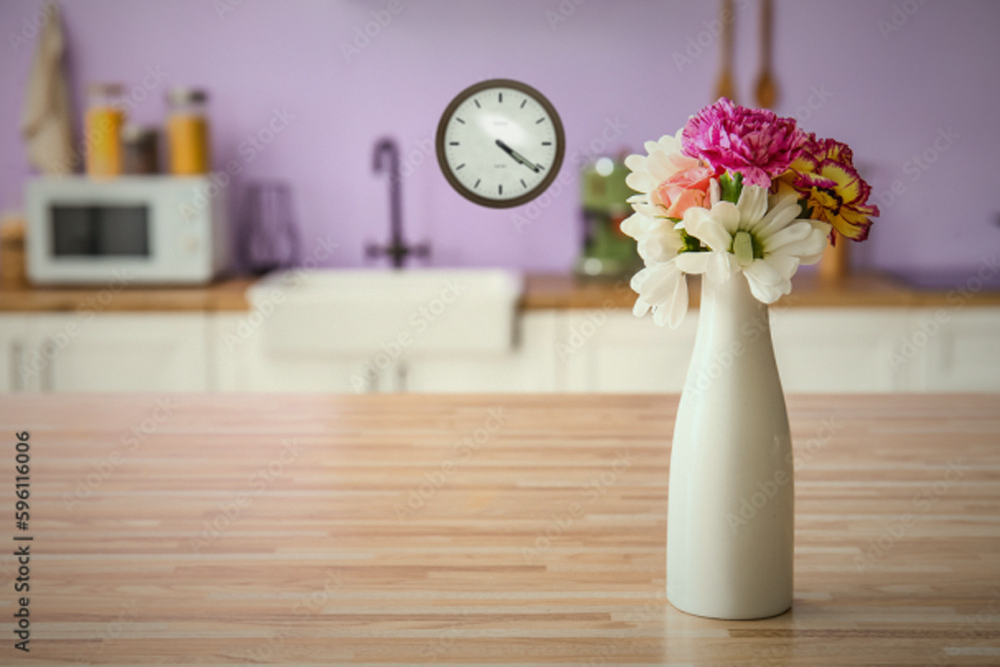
4h21
